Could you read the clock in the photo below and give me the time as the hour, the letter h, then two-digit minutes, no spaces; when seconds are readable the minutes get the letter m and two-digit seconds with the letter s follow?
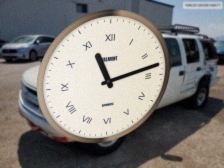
11h13
